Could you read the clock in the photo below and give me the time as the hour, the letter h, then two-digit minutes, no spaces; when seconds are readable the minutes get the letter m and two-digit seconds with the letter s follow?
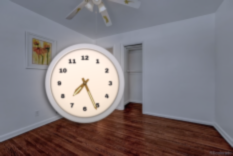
7h26
